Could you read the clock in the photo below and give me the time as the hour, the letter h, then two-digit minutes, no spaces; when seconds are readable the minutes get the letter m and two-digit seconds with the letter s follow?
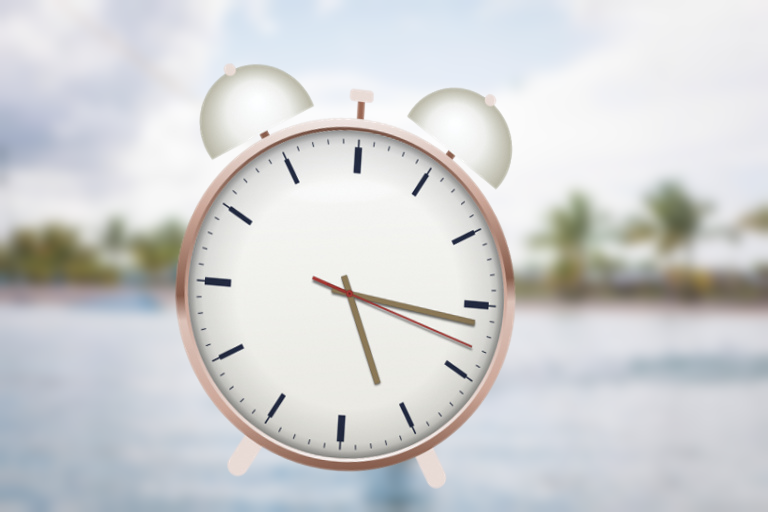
5h16m18s
